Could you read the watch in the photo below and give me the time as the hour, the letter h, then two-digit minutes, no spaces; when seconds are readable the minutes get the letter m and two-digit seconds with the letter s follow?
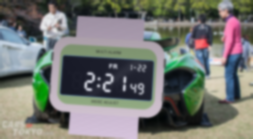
2h21
